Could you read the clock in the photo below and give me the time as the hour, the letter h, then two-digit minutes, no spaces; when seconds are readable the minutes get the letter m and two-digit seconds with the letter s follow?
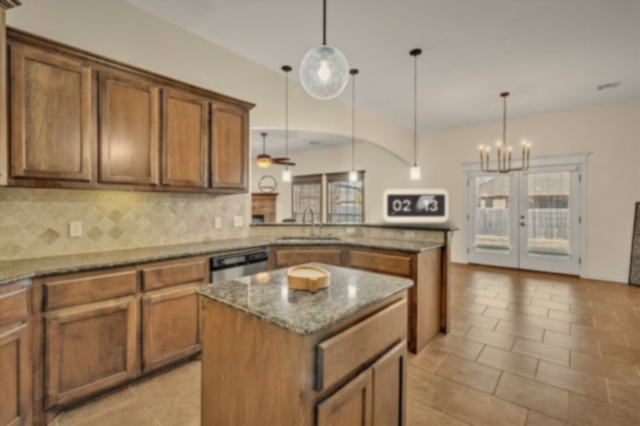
2h13
